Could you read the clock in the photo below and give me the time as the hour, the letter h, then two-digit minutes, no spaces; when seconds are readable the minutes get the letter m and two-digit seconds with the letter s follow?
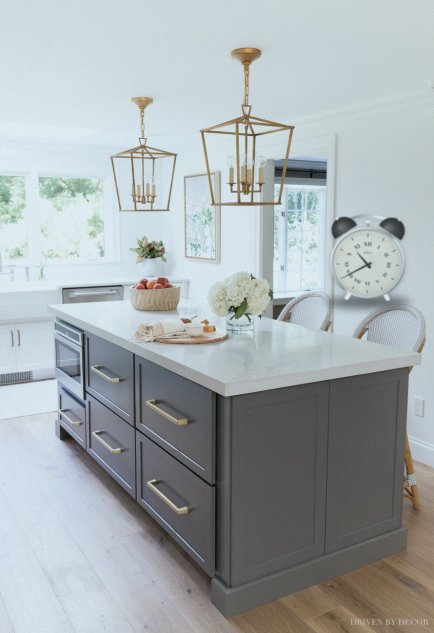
10h40
